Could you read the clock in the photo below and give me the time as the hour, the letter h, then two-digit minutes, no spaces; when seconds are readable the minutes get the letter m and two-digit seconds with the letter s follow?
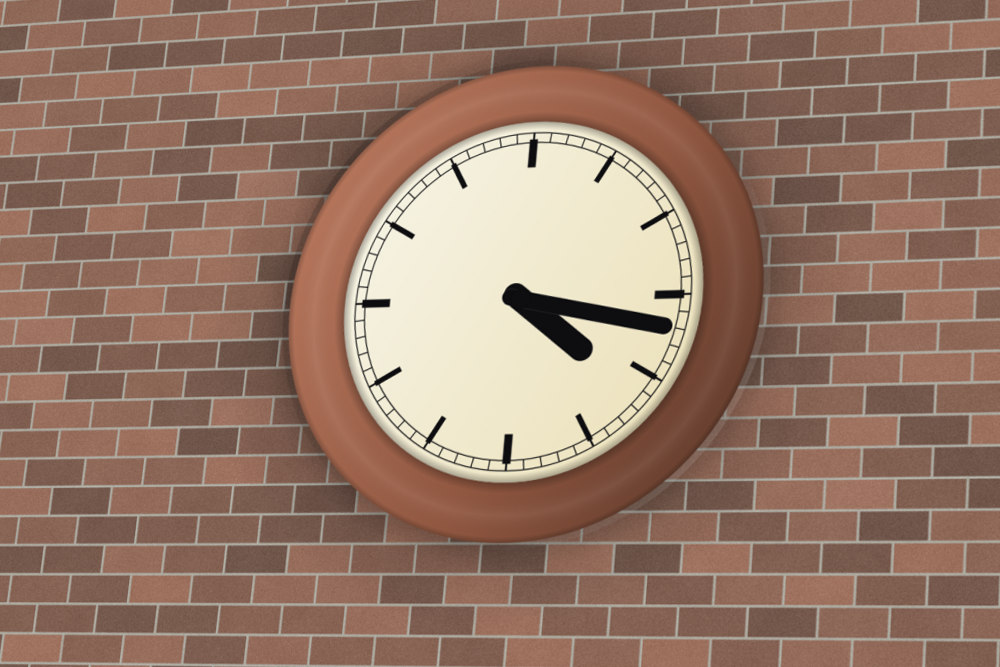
4h17
